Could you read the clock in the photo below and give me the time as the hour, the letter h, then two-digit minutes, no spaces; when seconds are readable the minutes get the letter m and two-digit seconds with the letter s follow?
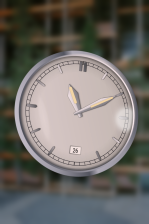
11h10
